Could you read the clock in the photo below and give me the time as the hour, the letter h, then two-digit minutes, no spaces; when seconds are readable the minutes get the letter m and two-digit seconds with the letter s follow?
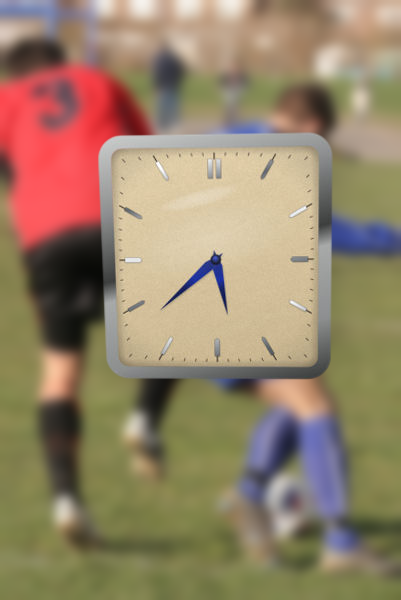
5h38
